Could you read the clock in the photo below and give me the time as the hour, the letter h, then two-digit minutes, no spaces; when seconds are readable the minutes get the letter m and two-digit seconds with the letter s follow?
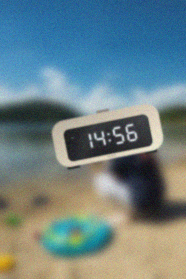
14h56
